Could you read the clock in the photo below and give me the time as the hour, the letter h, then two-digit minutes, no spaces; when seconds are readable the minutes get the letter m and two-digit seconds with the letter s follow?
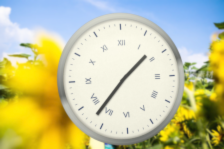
1h37
